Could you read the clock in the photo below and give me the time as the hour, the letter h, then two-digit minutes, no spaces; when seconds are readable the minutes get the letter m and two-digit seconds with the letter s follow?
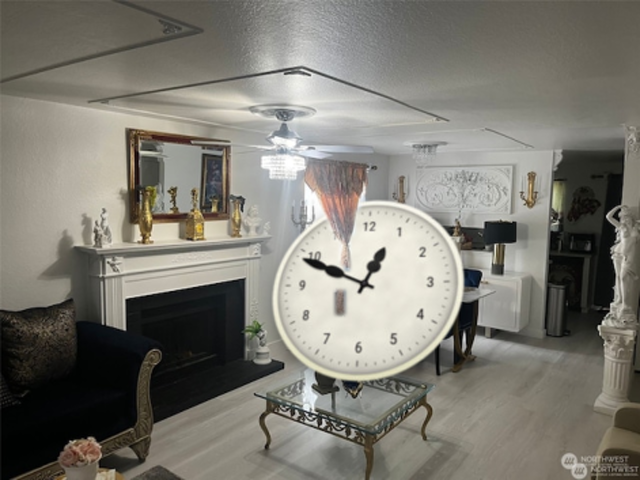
12h49
